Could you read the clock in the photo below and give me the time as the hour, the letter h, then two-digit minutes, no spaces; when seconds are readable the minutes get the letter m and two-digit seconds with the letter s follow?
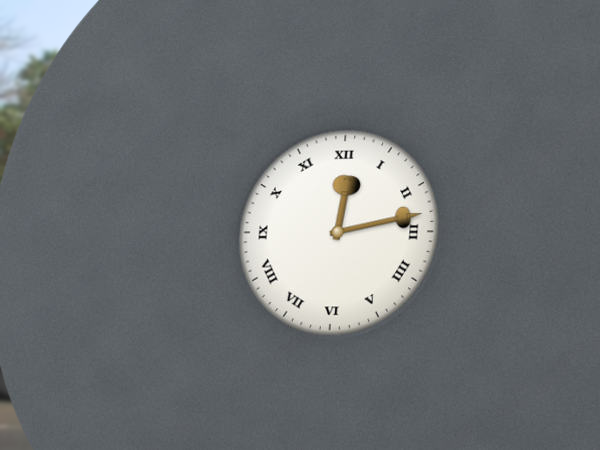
12h13
